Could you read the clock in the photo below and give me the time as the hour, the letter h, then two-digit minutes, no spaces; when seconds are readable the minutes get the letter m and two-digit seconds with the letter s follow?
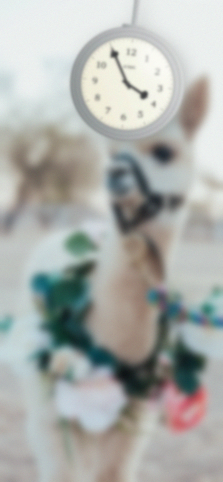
3h55
